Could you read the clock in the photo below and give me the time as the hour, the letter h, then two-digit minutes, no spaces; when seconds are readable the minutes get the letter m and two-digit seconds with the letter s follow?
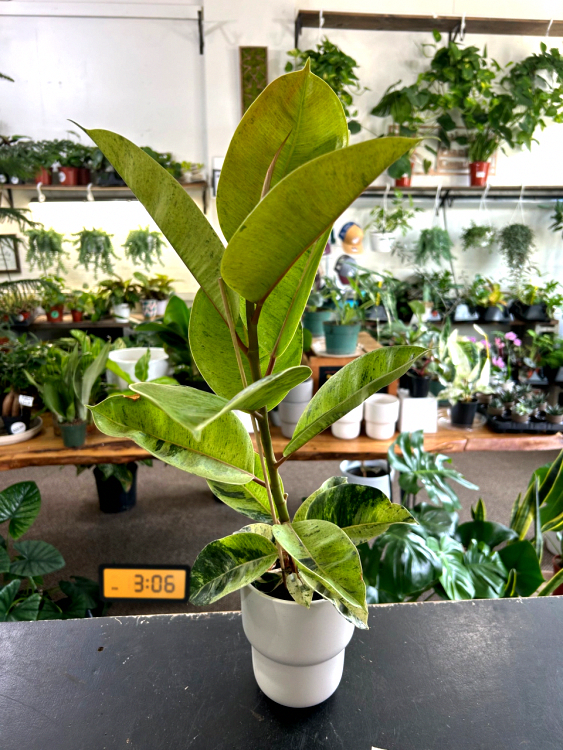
3h06
